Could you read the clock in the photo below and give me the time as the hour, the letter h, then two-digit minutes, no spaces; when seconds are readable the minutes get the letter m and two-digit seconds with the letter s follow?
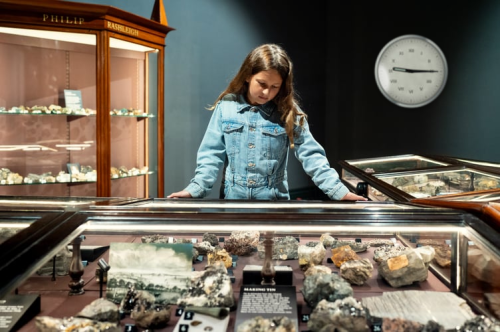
9h15
